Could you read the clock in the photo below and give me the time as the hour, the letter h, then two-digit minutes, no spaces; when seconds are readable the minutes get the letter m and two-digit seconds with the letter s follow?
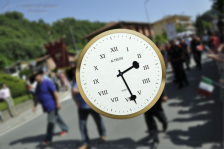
2h28
